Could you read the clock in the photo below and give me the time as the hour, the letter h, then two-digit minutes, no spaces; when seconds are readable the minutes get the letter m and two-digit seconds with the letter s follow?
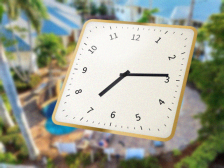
7h14
